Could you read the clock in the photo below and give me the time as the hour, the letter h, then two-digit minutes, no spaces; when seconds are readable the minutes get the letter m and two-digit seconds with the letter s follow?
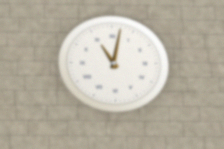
11h02
